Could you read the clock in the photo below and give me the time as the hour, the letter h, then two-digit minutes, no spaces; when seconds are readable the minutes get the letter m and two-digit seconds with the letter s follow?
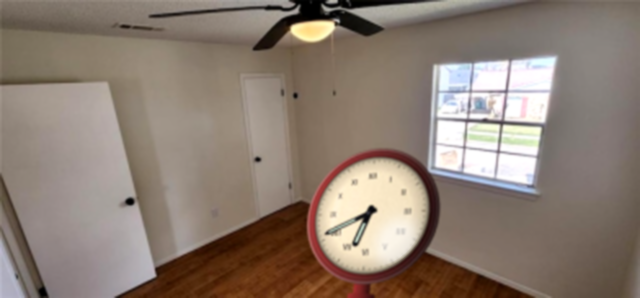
6h41
